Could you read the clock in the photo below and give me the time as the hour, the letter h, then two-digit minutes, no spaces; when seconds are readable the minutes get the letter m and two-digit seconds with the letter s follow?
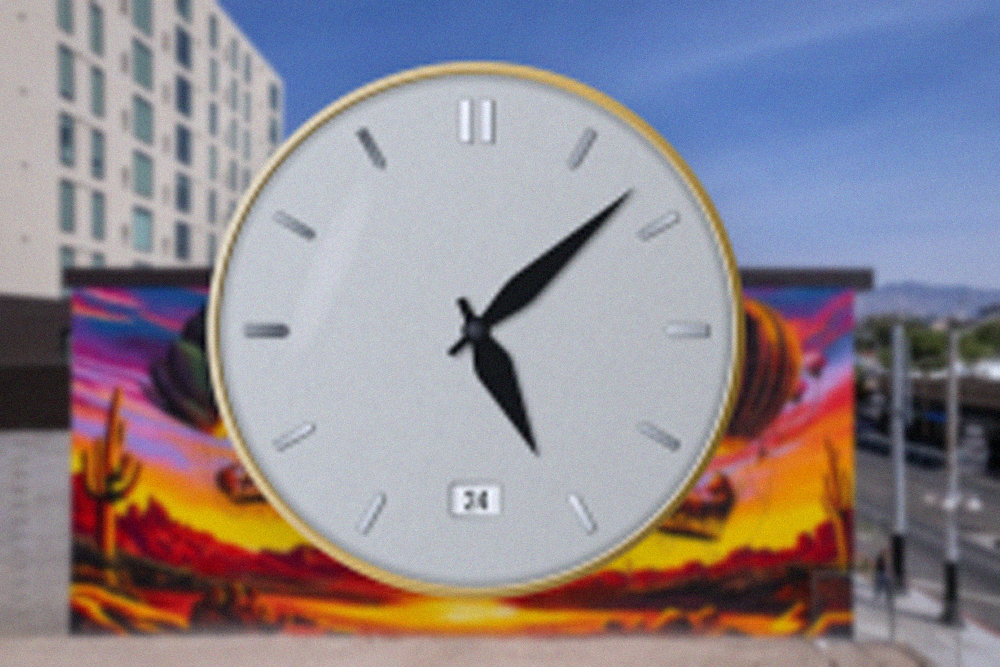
5h08
